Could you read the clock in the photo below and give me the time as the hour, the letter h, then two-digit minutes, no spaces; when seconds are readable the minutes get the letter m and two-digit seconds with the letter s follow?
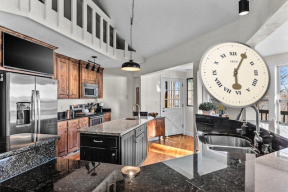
6h05
